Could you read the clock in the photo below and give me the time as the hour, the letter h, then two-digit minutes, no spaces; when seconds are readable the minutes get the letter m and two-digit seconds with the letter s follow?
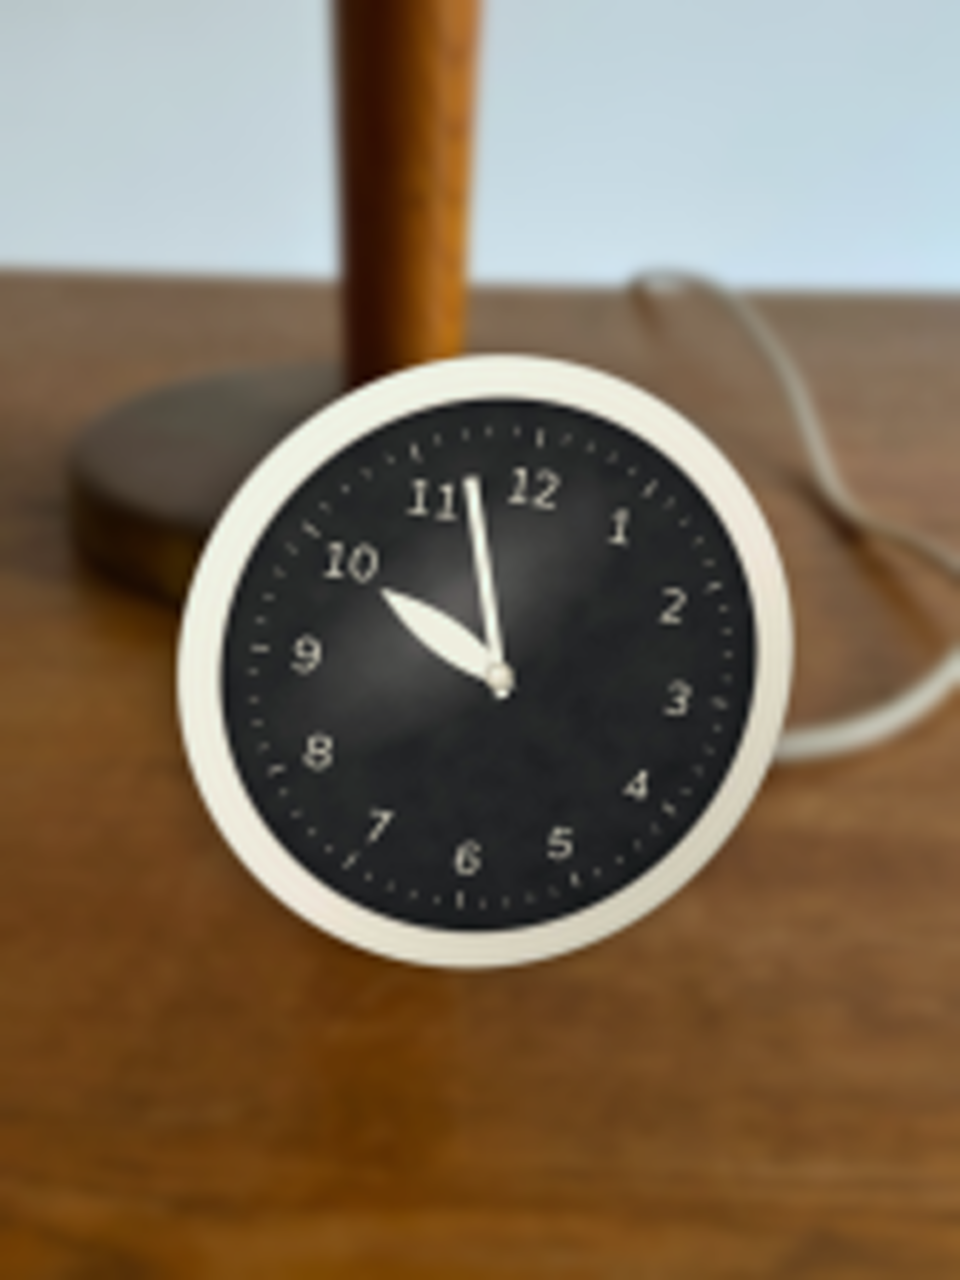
9h57
